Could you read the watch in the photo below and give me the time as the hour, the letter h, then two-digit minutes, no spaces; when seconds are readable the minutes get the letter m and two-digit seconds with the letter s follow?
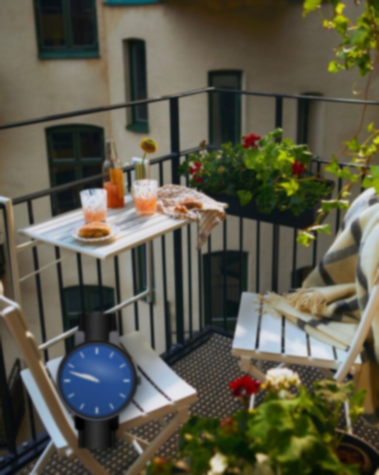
9h48
